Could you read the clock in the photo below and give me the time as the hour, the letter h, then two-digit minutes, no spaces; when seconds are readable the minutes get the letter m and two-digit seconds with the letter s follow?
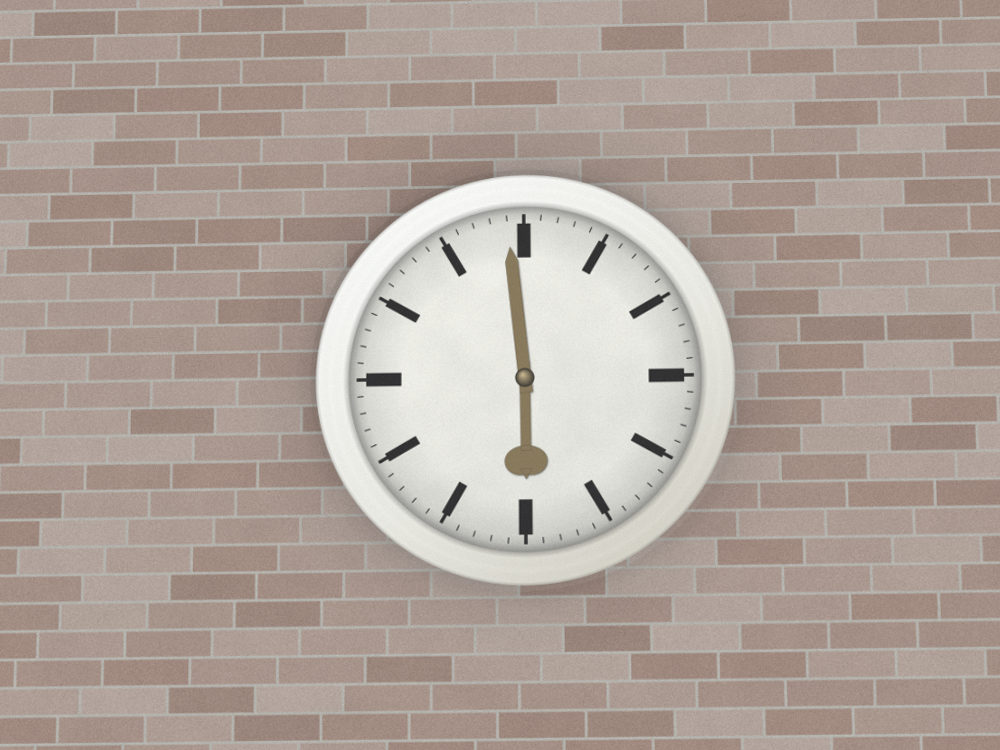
5h59
